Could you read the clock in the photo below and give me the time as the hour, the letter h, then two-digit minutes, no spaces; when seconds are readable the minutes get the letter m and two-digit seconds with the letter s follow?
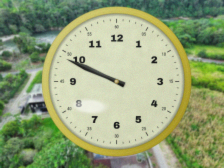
9h49
